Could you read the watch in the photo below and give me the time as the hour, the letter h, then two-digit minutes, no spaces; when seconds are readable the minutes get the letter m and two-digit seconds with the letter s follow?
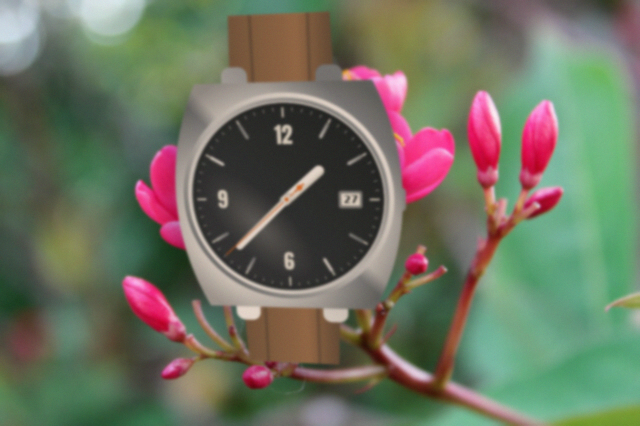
1h37m38s
